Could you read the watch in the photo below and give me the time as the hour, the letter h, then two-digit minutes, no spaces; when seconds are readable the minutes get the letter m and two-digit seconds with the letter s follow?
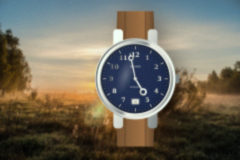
4h58
